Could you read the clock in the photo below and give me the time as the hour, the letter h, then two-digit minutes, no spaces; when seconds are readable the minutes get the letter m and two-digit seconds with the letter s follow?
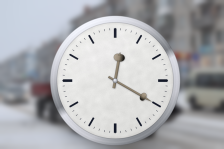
12h20
